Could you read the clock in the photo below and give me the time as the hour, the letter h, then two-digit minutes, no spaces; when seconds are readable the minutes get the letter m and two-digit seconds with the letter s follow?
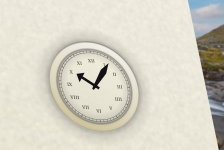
10h06
